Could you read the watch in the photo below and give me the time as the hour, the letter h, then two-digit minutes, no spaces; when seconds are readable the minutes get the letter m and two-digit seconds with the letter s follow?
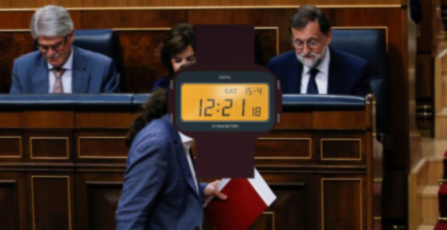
12h21
